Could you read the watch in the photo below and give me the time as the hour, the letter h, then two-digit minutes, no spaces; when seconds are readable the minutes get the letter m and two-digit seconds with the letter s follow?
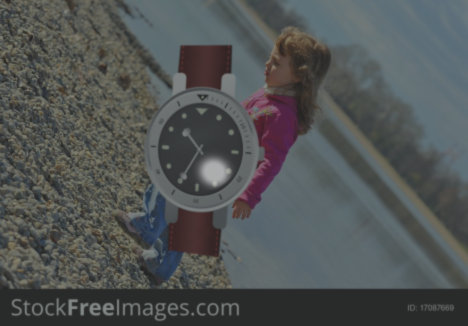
10h35
